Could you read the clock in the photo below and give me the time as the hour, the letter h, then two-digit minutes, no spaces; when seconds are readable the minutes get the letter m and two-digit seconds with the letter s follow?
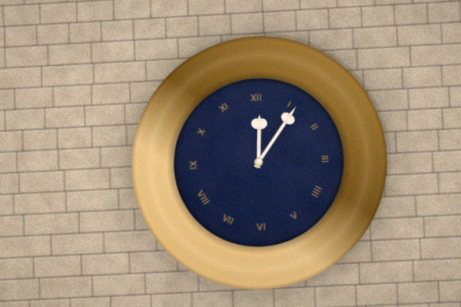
12h06
